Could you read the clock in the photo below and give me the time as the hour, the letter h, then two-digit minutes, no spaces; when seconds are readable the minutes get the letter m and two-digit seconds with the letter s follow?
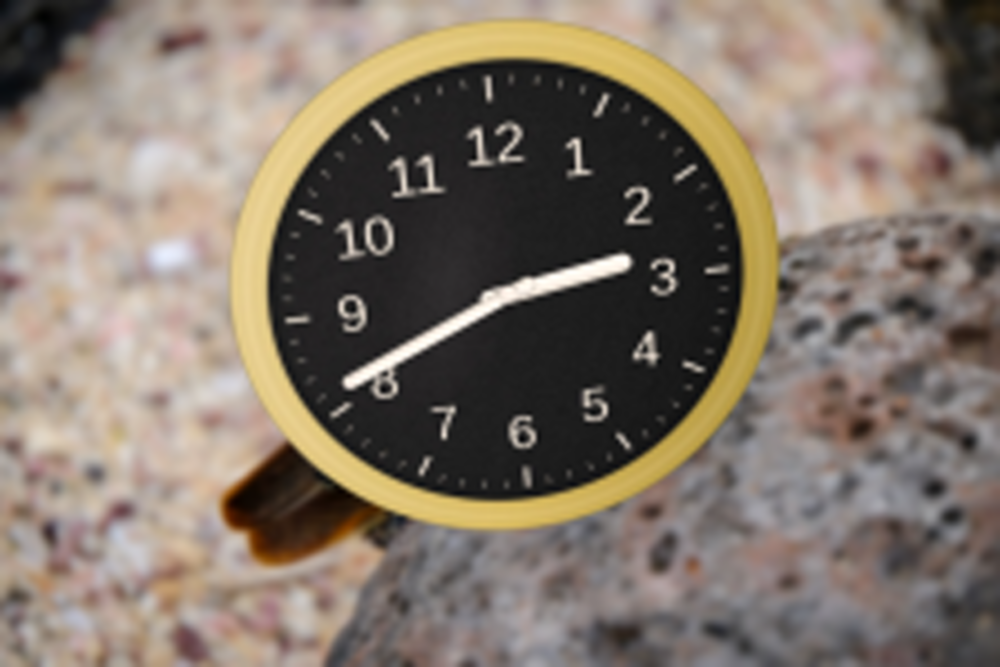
2h41
